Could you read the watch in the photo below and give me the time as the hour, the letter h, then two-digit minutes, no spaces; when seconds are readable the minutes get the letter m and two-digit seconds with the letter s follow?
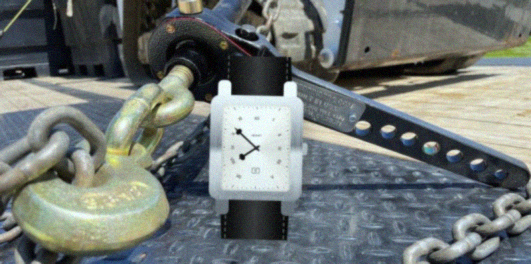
7h52
